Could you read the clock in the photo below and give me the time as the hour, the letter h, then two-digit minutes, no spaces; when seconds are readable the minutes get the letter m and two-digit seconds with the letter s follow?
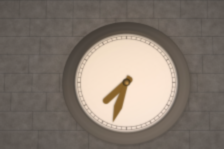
7h33
